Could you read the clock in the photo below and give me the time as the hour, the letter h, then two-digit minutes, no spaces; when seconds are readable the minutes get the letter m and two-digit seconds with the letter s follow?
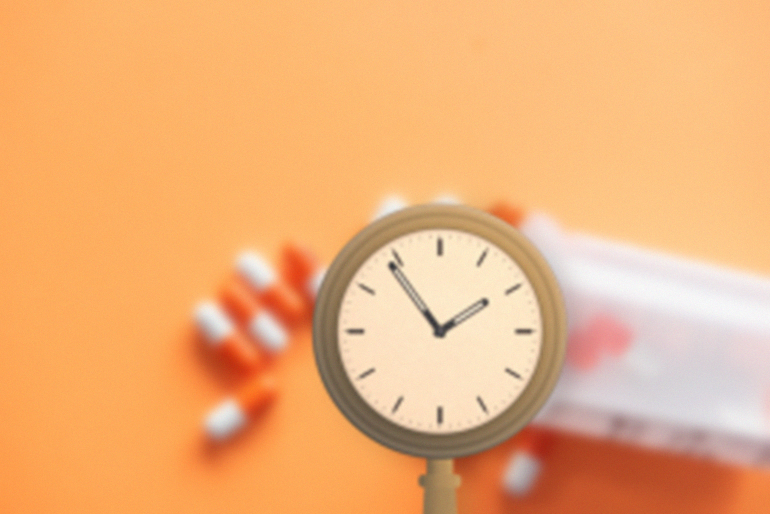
1h54
